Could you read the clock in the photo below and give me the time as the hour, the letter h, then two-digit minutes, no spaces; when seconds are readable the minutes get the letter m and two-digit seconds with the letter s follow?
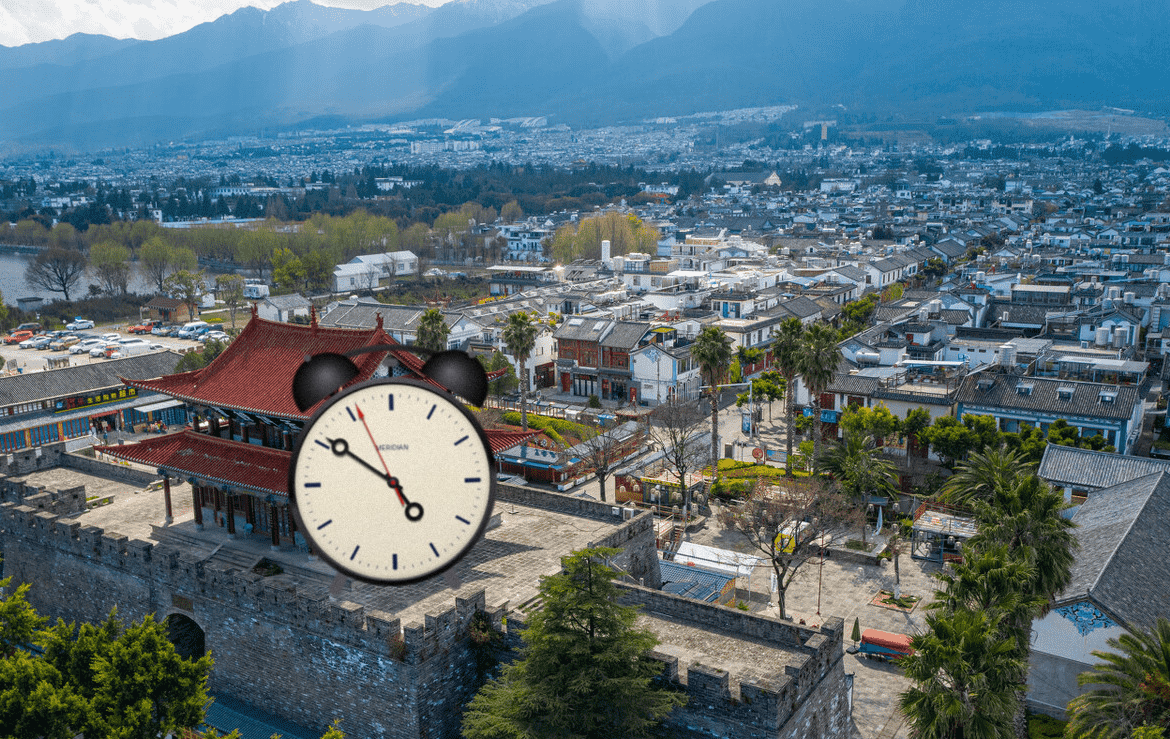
4h50m56s
